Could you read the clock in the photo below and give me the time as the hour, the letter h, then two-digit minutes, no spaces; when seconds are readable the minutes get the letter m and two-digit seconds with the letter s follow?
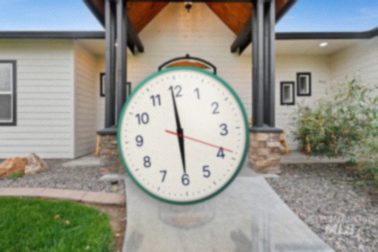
5h59m19s
